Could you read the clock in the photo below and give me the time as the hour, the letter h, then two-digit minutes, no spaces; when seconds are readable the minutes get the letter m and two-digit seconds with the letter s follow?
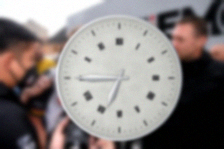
6h45
